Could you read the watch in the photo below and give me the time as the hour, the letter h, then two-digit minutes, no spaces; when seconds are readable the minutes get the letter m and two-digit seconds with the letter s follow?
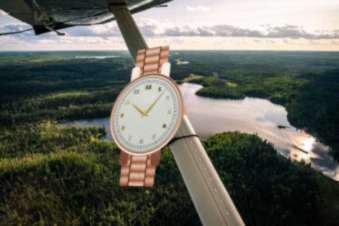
10h07
